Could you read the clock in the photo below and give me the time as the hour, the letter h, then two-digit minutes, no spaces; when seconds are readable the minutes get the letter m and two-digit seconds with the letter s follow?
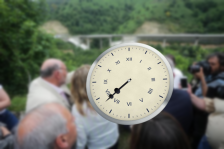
7h38
